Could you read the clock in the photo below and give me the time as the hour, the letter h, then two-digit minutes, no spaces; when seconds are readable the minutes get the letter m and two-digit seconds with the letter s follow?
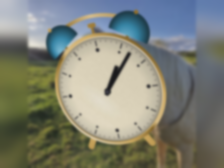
1h07
